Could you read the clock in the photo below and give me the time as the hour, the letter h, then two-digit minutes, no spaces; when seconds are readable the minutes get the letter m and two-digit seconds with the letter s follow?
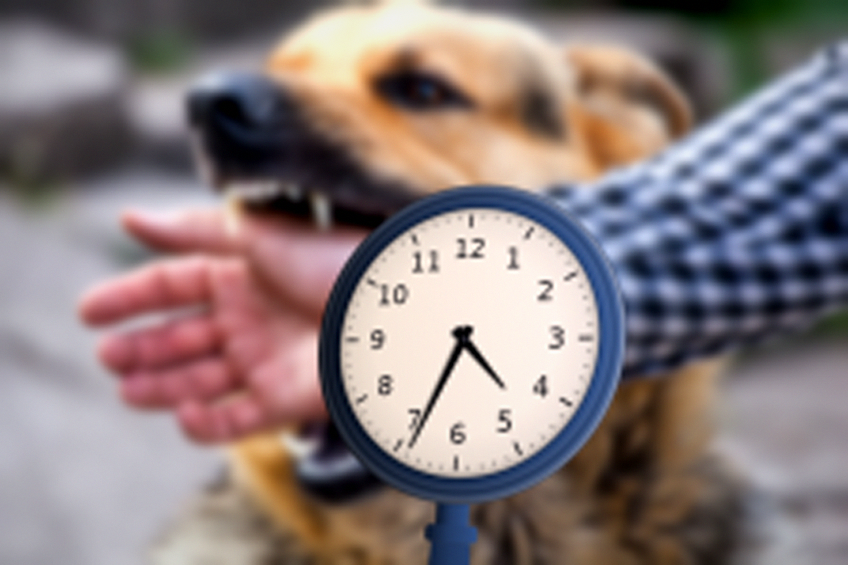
4h34
